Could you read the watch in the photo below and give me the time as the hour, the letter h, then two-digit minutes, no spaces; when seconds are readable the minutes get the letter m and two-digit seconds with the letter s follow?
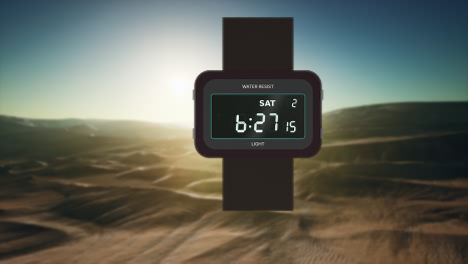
6h27m15s
